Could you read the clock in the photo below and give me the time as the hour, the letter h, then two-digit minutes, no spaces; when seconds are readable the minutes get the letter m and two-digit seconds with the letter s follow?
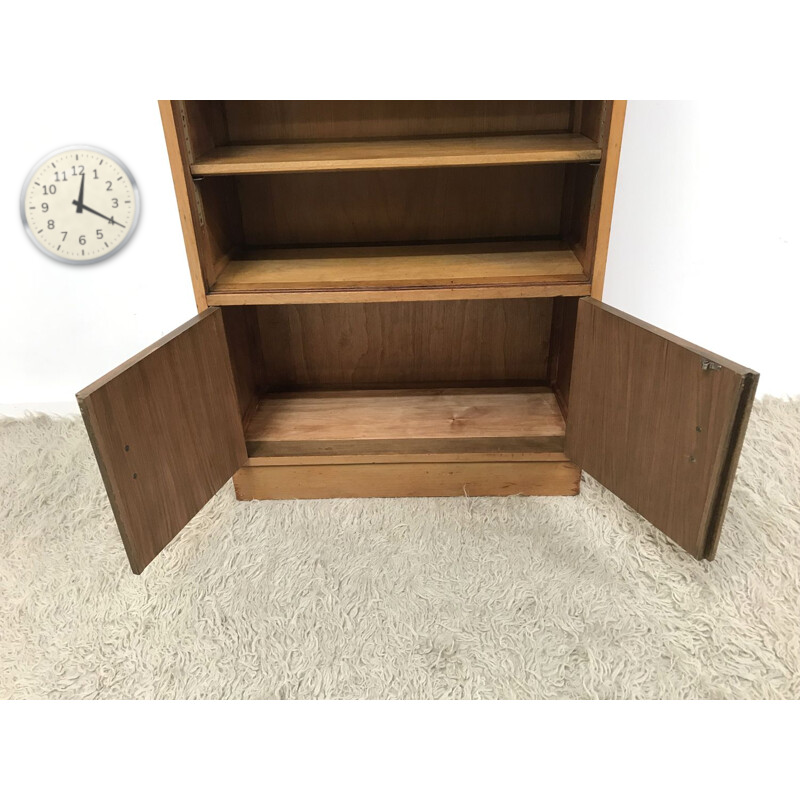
12h20
